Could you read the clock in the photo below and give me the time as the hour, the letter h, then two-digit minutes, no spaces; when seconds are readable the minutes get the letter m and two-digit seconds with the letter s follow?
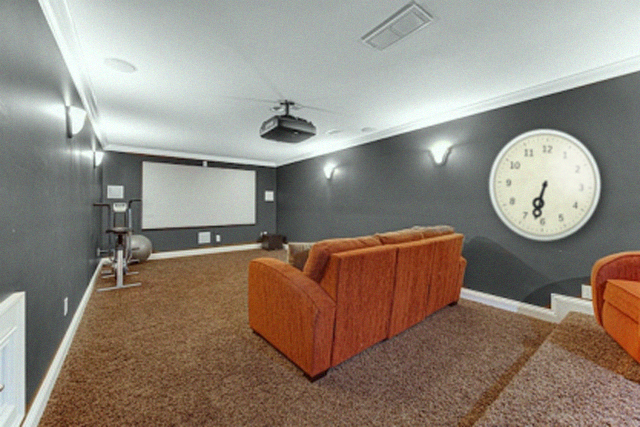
6h32
